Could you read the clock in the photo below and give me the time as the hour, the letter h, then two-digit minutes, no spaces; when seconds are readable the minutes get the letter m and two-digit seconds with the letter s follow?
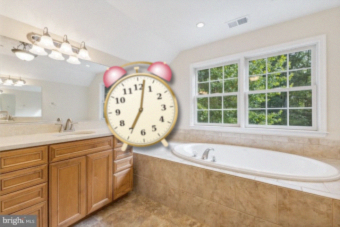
7h02
